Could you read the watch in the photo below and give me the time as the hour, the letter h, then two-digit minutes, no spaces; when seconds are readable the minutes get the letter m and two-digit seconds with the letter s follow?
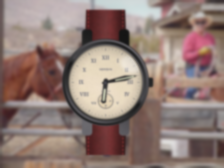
6h13
